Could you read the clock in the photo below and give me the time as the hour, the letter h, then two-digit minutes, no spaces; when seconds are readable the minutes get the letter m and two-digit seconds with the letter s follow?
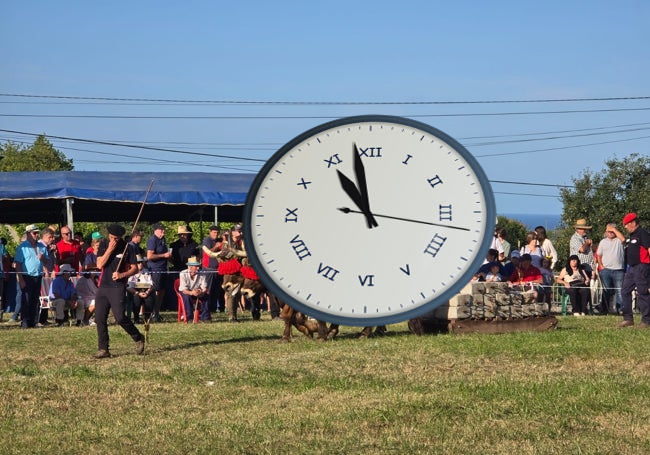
10h58m17s
